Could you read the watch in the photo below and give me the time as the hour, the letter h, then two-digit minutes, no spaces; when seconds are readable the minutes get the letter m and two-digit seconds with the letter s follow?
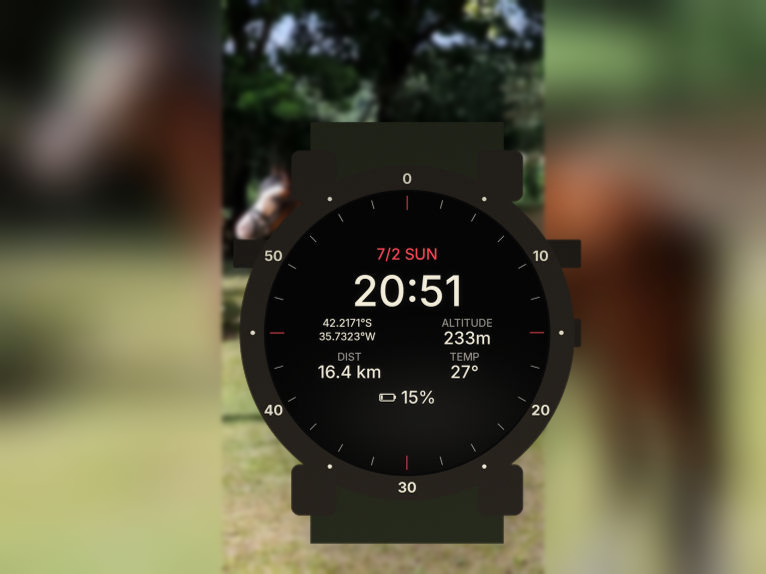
20h51
